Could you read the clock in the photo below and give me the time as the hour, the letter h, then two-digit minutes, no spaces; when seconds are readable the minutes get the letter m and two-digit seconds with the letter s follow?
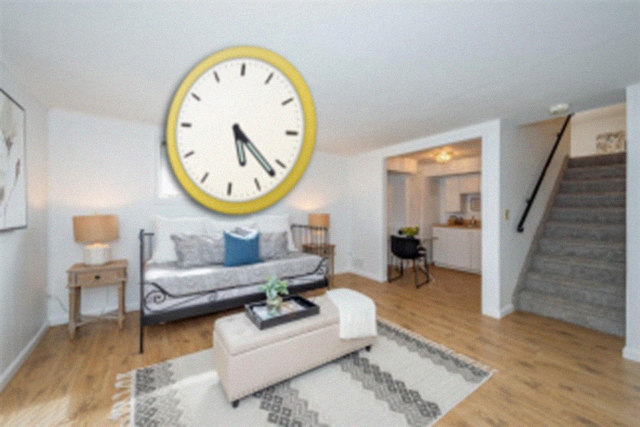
5h22
